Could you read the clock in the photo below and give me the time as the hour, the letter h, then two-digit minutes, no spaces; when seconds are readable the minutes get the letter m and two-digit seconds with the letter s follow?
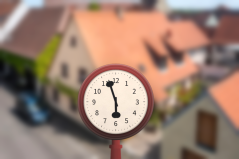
5h57
